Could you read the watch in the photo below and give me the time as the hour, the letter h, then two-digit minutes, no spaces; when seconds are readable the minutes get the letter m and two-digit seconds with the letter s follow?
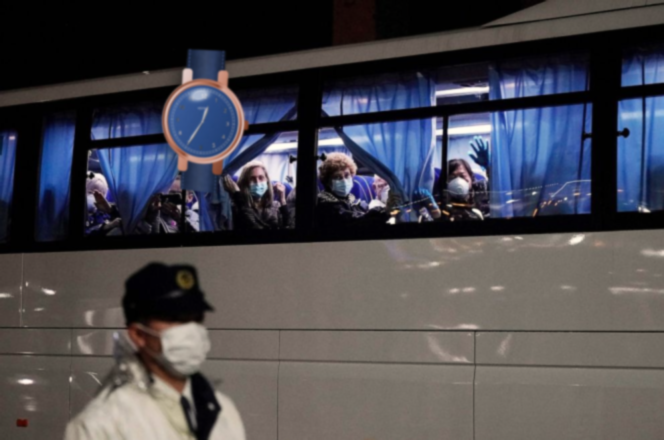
12h35
